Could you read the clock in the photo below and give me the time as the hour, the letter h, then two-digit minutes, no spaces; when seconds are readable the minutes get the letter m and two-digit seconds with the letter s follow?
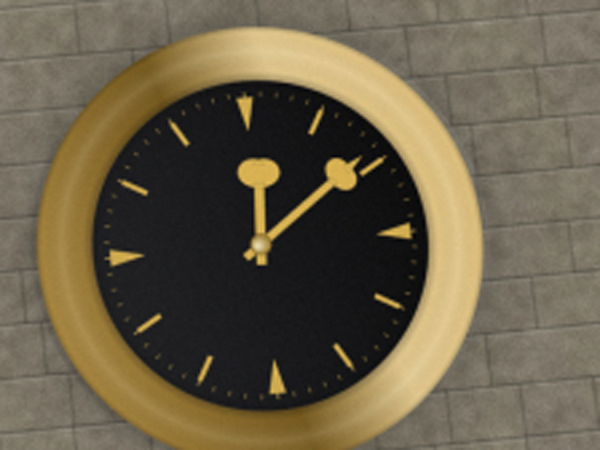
12h09
